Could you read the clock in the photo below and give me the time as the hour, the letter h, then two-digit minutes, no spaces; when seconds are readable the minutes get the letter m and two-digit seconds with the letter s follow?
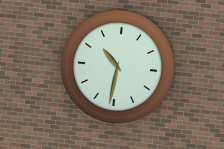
10h31
